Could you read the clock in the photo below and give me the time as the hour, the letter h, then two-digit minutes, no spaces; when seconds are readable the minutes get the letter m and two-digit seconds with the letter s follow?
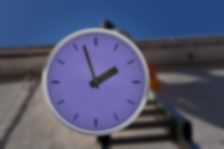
1h57
